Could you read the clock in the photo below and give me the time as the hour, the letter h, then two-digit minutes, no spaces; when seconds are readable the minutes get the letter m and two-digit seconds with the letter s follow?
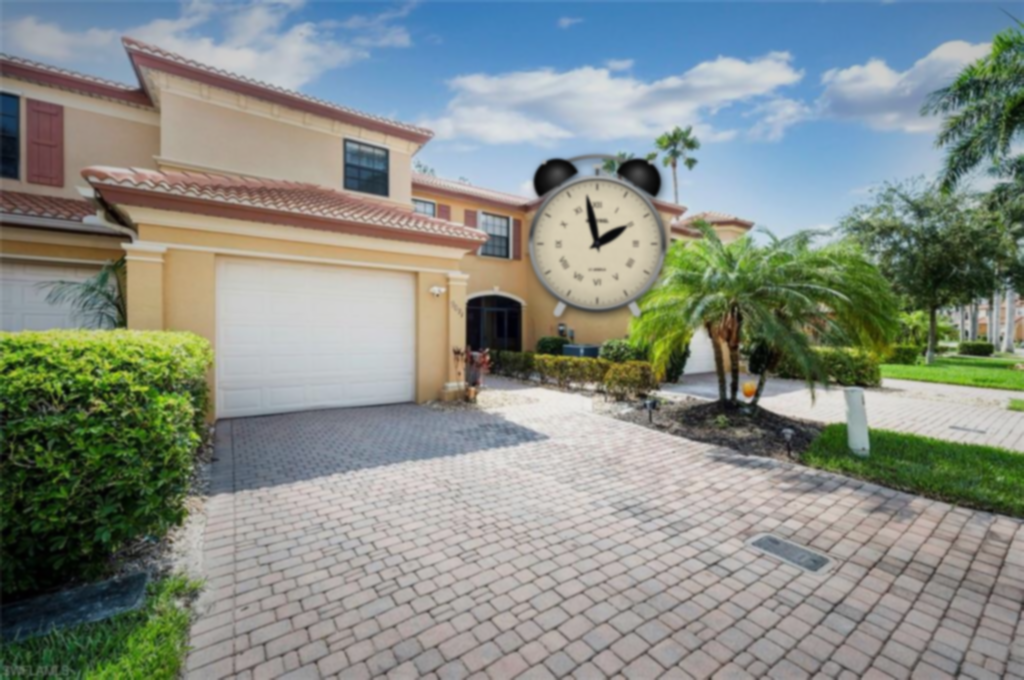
1h58
